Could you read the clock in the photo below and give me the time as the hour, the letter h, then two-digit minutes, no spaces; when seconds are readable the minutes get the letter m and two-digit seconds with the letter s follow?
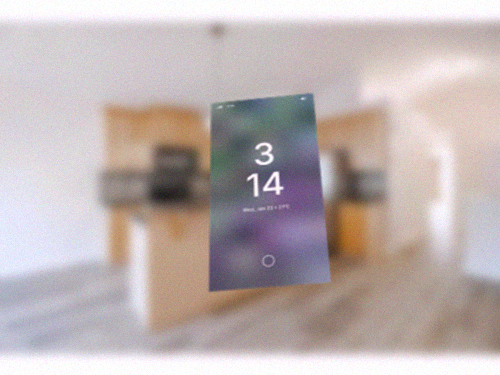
3h14
